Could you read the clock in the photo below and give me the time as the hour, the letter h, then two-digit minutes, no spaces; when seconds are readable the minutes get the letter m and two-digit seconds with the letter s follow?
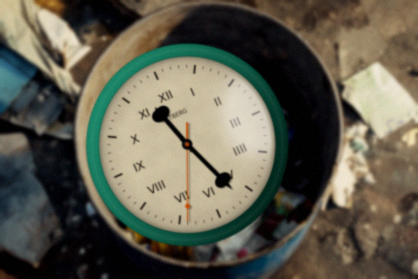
11h26m34s
